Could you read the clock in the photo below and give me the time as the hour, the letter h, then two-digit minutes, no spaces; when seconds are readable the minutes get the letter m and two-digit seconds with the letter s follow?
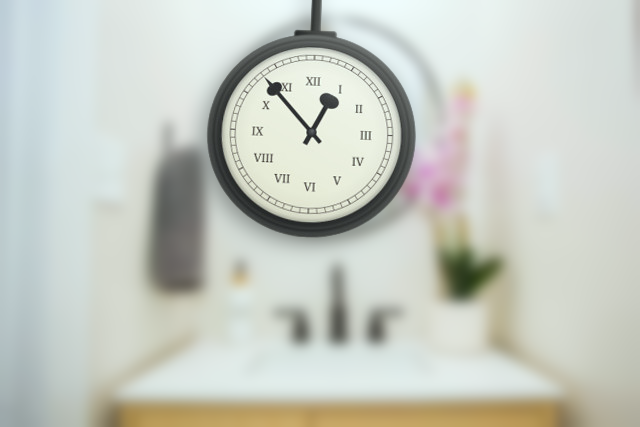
12h53
